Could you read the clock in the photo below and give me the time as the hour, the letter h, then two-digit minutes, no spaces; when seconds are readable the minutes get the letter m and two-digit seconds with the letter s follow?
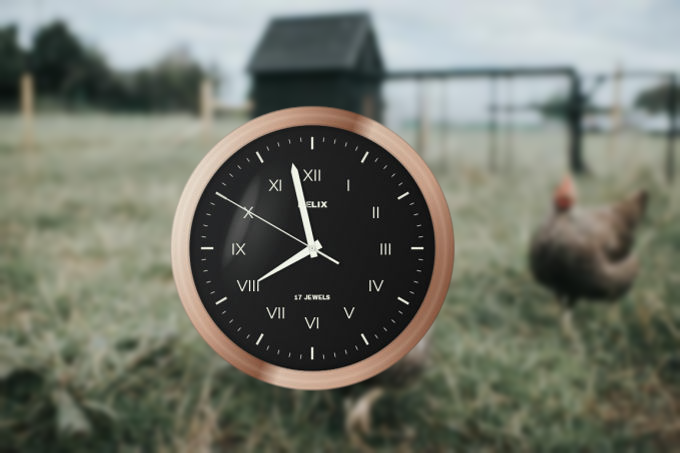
7h57m50s
